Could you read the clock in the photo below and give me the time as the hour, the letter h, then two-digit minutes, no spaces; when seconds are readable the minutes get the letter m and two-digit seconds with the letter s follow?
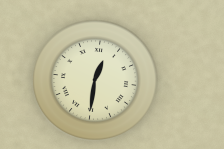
12h30
